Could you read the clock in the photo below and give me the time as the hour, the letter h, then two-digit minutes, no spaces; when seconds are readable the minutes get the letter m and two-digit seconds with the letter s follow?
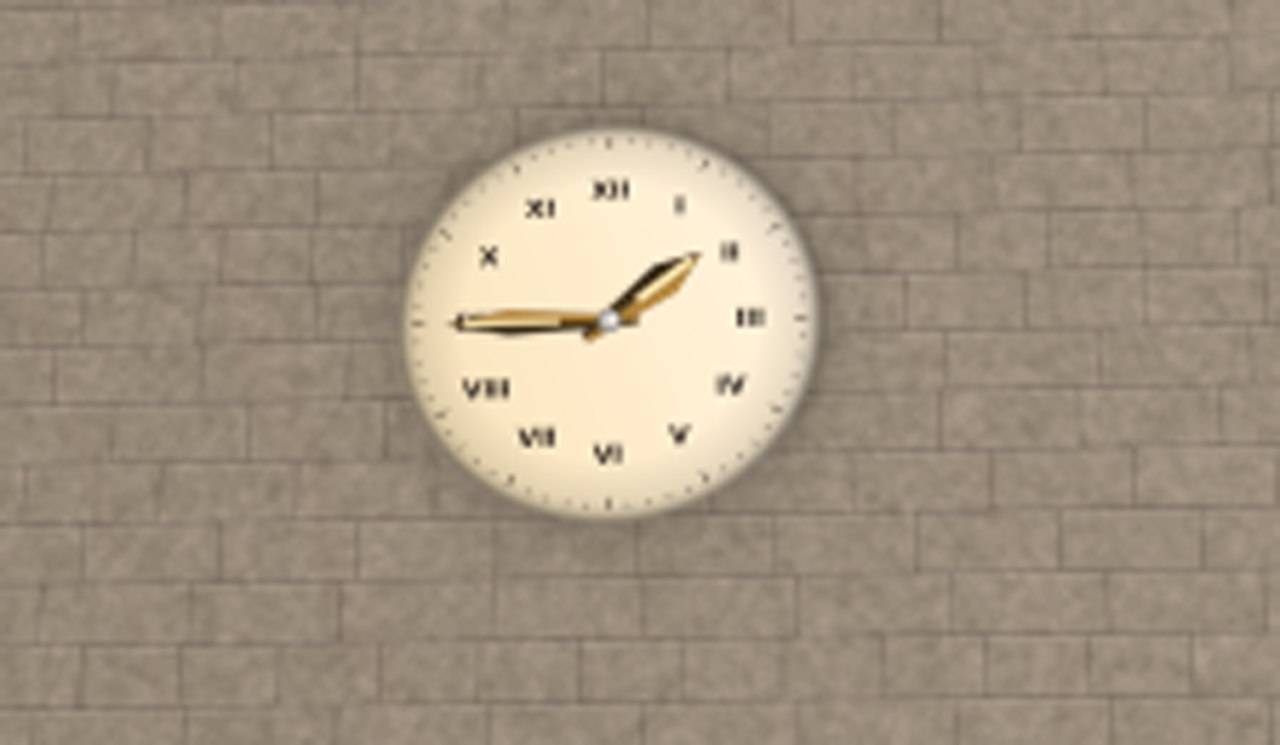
1h45
